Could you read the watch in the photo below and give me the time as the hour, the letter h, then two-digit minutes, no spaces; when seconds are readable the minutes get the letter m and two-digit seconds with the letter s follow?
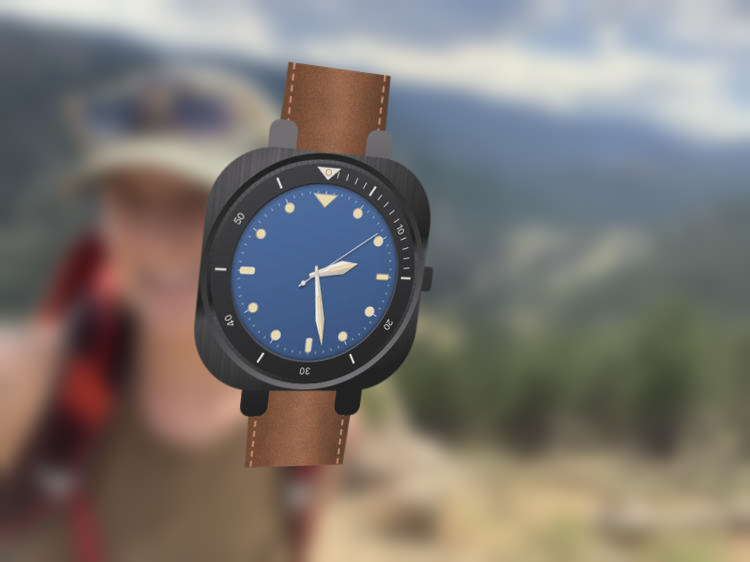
2h28m09s
